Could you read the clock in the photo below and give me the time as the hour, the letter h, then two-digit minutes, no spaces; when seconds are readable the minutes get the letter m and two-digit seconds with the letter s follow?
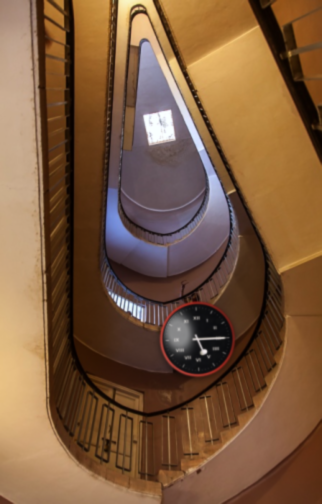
5h15
